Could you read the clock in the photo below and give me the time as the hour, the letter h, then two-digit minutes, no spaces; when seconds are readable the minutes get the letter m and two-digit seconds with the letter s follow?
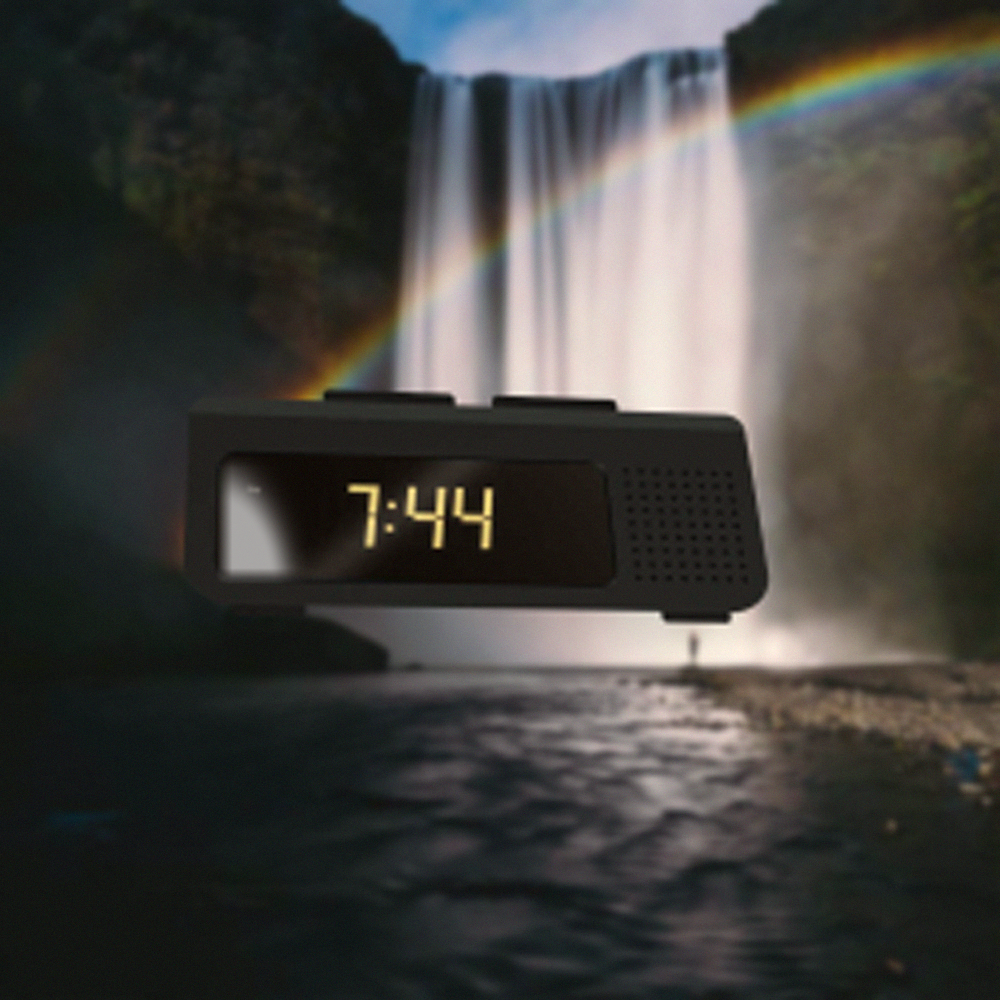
7h44
